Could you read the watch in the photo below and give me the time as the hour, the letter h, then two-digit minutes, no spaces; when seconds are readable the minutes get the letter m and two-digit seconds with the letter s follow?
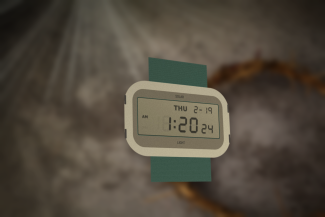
1h20m24s
